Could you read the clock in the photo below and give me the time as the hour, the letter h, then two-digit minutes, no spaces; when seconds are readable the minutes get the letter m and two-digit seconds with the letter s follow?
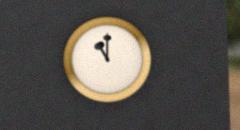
11h00
